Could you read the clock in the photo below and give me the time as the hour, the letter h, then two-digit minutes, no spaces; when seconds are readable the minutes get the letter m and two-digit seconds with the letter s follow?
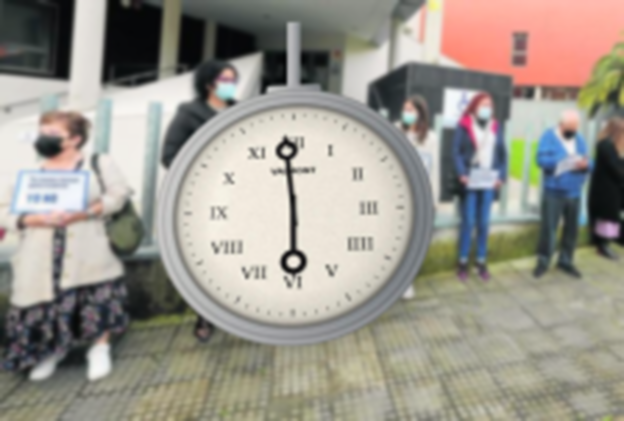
5h59
